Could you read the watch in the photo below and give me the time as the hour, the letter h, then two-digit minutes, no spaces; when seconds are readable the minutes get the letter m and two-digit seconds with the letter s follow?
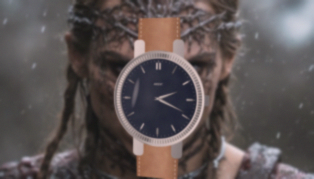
2h19
